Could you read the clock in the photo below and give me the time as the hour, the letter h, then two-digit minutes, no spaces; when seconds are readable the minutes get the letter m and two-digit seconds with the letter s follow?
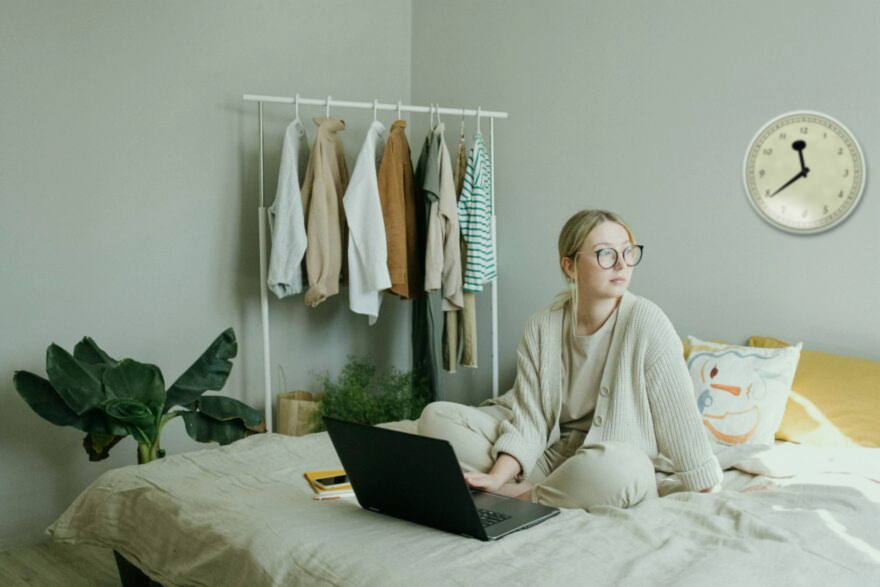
11h39
